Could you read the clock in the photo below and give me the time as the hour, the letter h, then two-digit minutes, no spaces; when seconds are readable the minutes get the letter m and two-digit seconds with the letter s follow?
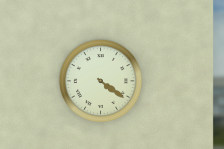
4h21
